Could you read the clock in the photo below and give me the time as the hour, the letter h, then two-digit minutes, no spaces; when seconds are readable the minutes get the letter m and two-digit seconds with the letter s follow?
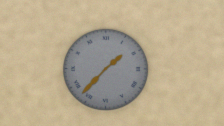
1h37
